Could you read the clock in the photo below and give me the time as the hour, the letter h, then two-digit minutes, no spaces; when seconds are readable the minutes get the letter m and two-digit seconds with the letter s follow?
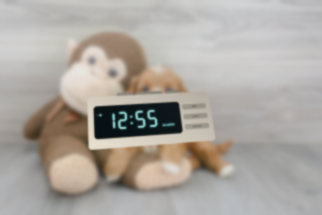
12h55
